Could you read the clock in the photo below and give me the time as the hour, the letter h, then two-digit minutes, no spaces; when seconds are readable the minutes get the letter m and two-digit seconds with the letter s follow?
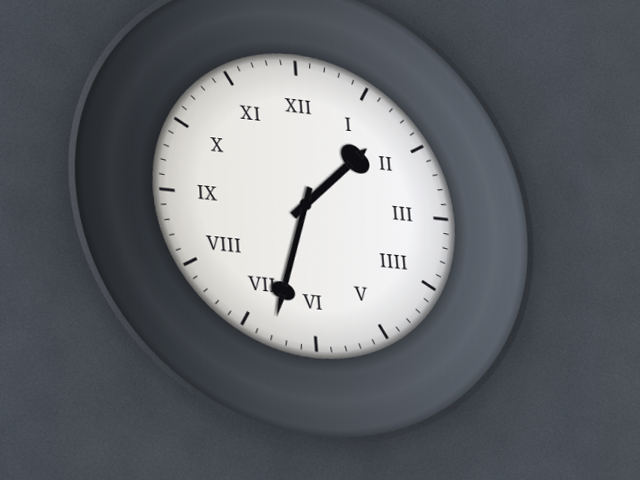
1h33
